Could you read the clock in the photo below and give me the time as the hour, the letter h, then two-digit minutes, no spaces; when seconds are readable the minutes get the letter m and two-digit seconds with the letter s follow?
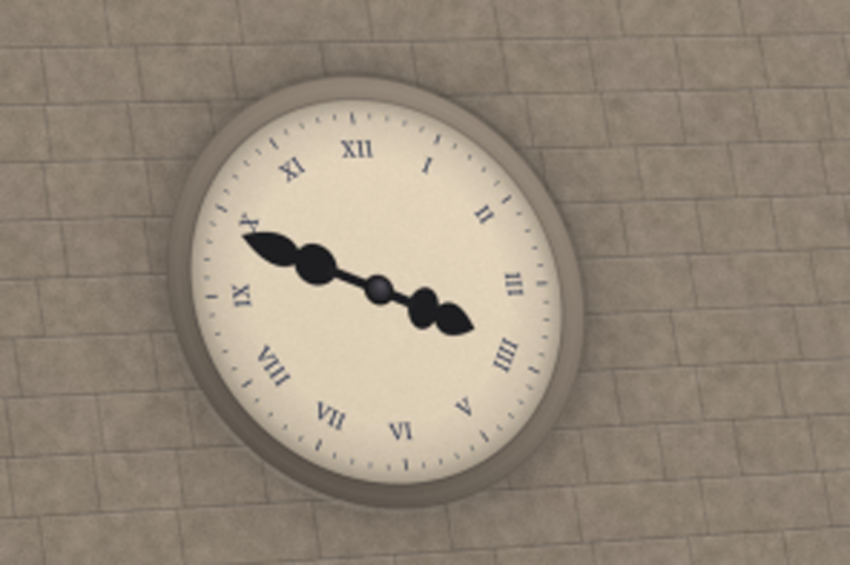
3h49
